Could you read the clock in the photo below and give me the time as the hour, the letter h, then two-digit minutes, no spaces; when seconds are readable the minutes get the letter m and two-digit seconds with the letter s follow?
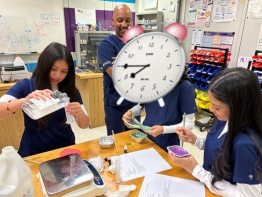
7h45
